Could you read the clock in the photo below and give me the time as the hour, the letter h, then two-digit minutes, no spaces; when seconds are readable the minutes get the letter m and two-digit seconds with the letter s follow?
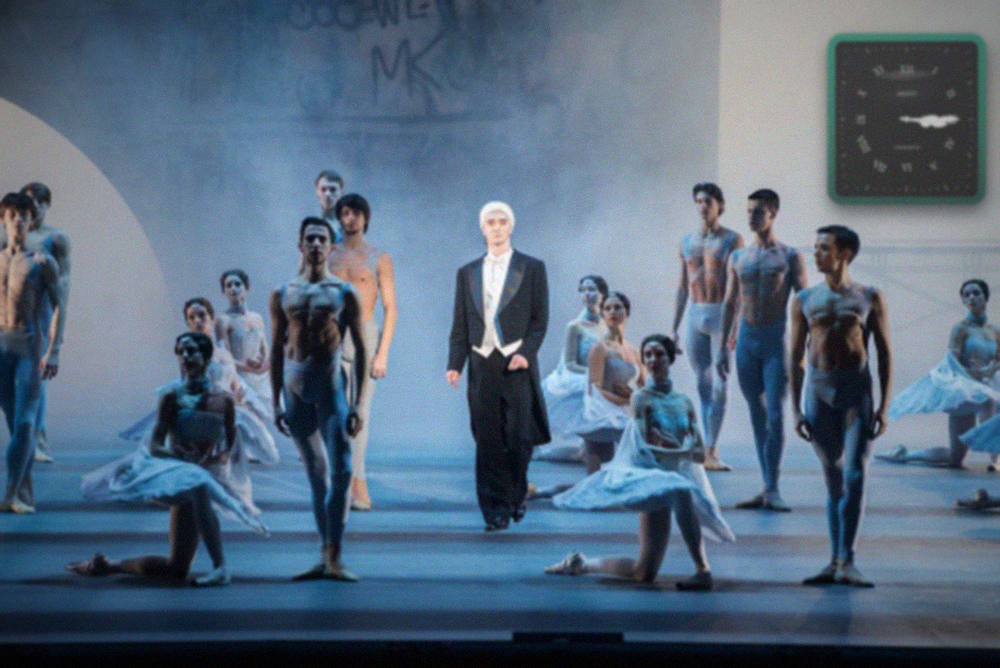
3h15
